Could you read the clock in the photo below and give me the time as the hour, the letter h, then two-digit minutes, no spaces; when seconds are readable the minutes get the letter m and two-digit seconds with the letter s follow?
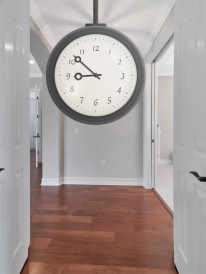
8h52
